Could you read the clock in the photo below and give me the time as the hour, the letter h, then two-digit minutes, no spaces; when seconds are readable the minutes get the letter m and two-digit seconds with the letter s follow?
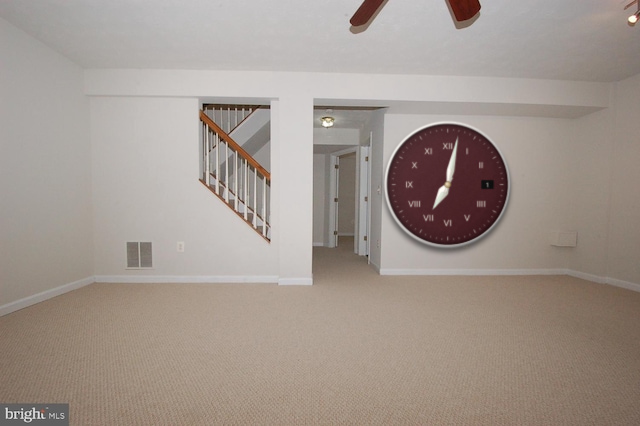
7h02
